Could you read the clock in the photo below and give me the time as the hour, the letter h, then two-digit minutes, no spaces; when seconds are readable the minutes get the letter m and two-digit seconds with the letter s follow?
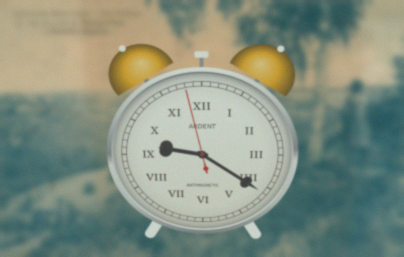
9h20m58s
